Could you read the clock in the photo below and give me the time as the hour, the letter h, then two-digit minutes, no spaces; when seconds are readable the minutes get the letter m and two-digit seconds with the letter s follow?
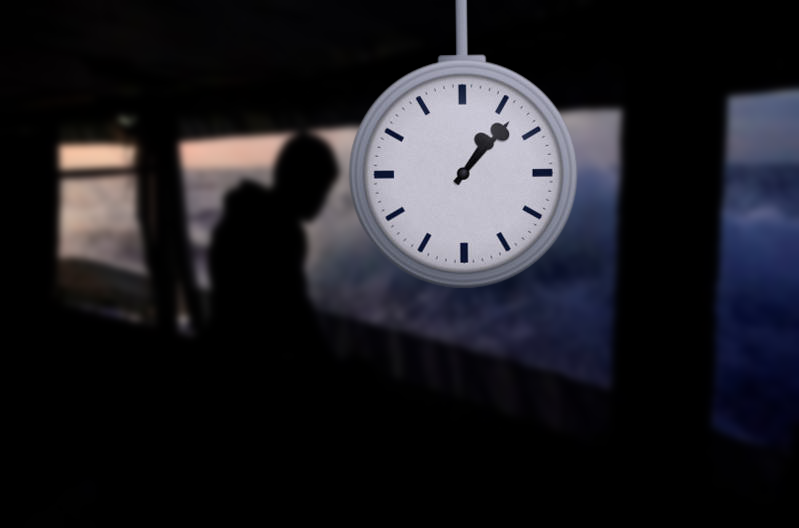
1h07
